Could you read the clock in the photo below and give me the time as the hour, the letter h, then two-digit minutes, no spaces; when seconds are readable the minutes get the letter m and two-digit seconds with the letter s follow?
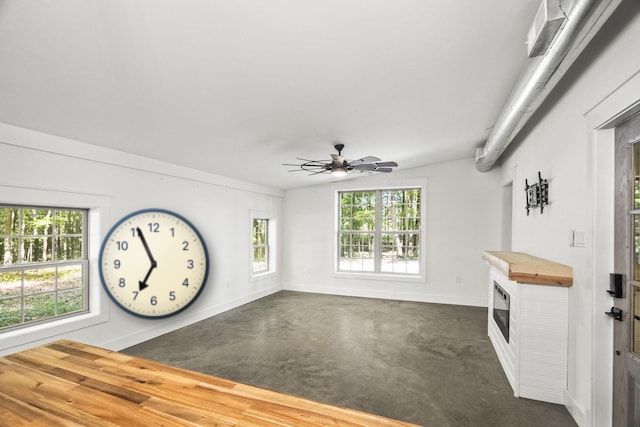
6h56
